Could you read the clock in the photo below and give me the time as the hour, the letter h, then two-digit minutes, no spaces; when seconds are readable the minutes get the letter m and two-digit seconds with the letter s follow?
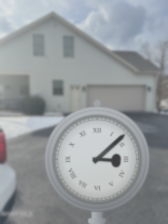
3h08
